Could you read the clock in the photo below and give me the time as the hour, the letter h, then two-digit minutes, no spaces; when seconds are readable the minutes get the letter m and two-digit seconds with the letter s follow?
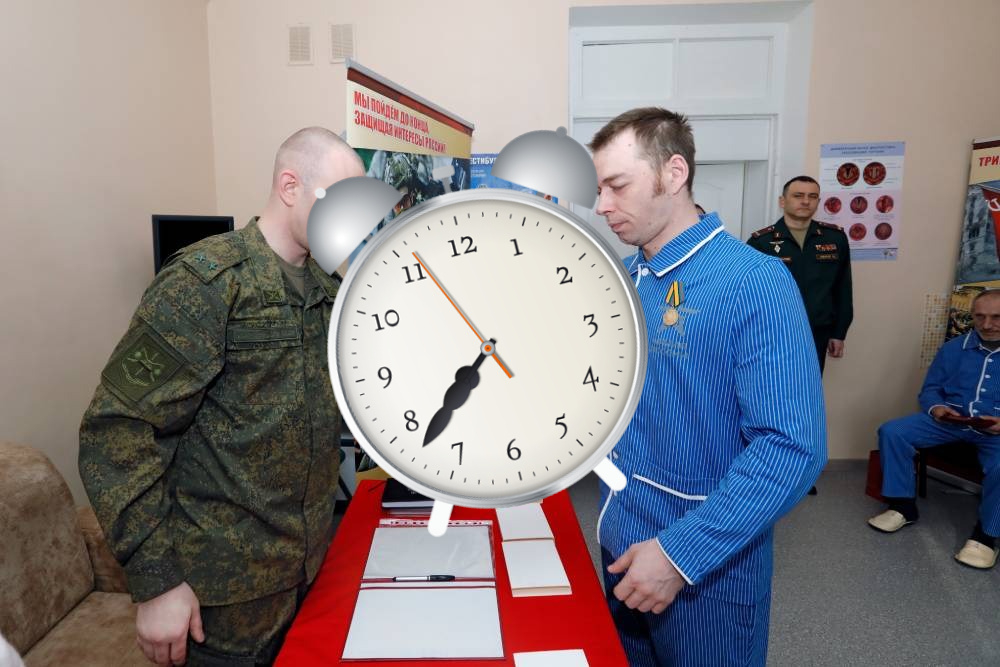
7h37m56s
